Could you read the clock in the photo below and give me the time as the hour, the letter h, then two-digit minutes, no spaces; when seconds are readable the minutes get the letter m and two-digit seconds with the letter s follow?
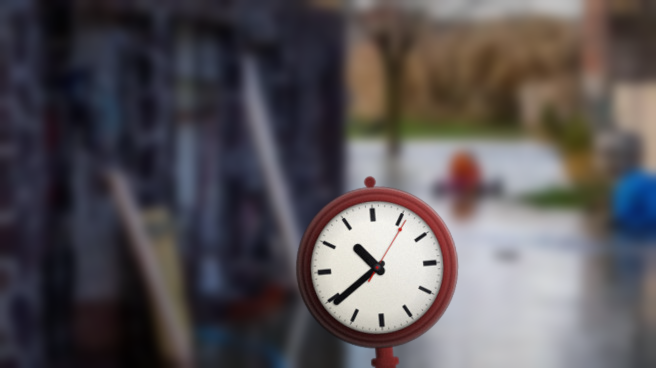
10h39m06s
